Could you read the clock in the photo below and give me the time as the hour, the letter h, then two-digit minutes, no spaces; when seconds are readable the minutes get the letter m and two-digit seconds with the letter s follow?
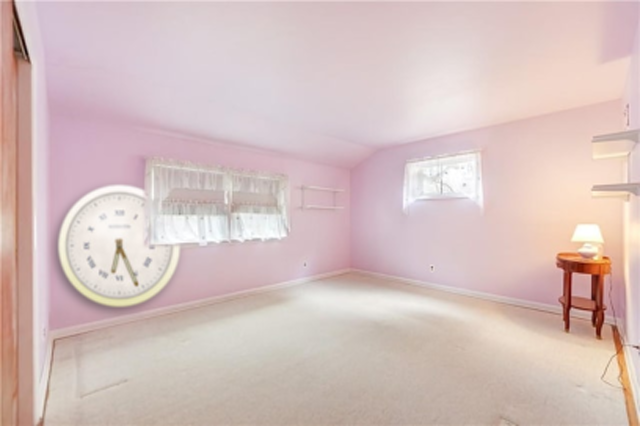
6h26
